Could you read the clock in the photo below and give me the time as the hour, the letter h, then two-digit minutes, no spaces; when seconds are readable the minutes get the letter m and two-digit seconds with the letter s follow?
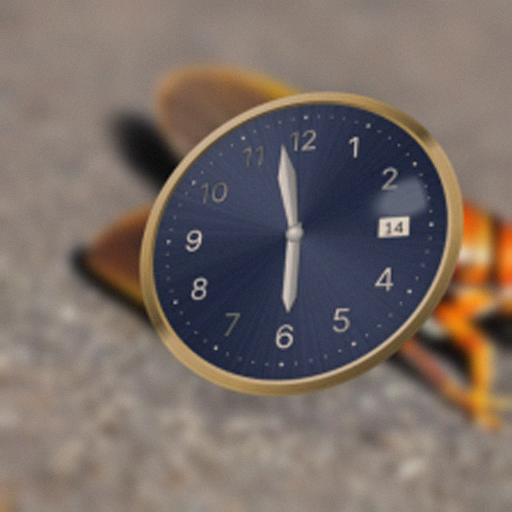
5h58
